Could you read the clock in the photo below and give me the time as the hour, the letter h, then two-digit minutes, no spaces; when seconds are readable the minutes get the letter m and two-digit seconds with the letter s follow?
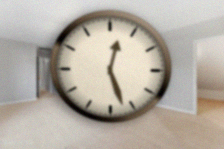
12h27
